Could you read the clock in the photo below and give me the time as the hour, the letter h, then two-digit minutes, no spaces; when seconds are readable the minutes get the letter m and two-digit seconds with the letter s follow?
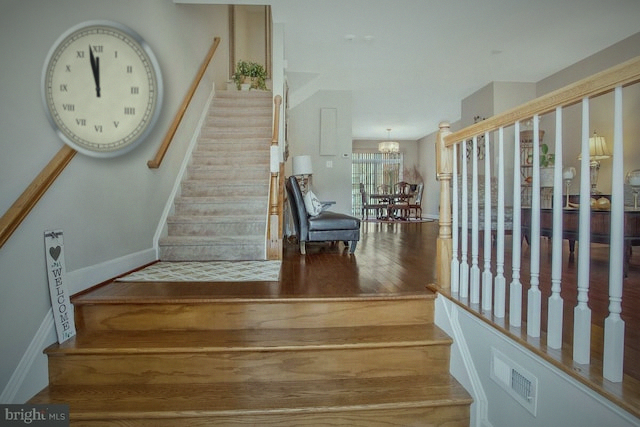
11h58
